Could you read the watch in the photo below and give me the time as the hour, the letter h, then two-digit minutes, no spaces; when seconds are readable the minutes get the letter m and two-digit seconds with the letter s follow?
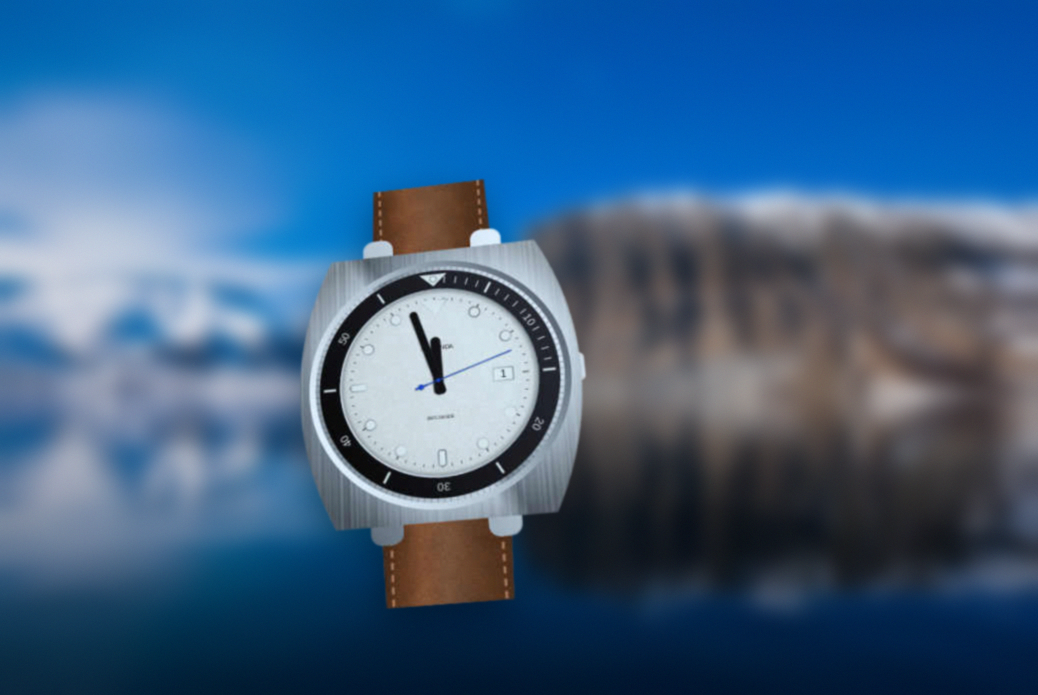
11h57m12s
